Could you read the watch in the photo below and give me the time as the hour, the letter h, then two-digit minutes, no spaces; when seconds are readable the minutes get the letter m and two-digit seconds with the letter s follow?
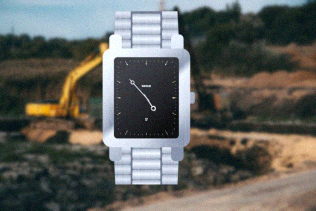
4h53
